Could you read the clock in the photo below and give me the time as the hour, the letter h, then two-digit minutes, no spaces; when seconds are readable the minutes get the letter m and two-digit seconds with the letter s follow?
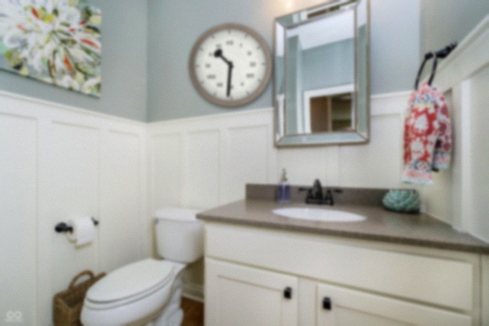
10h31
